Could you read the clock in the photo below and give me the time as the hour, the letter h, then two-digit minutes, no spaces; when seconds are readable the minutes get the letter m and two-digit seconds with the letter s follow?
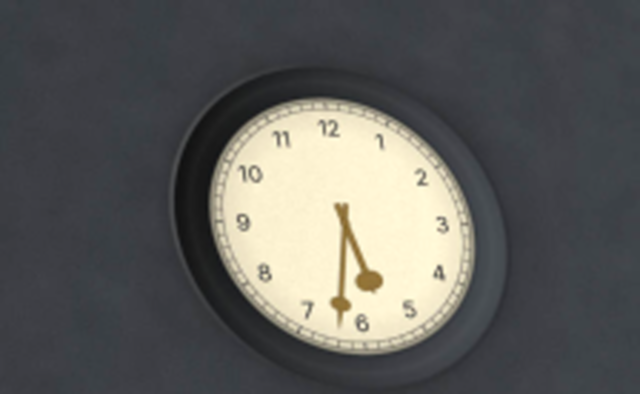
5h32
